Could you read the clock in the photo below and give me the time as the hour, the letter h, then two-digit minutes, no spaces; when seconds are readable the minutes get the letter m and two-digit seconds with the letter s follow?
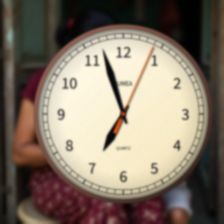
6h57m04s
